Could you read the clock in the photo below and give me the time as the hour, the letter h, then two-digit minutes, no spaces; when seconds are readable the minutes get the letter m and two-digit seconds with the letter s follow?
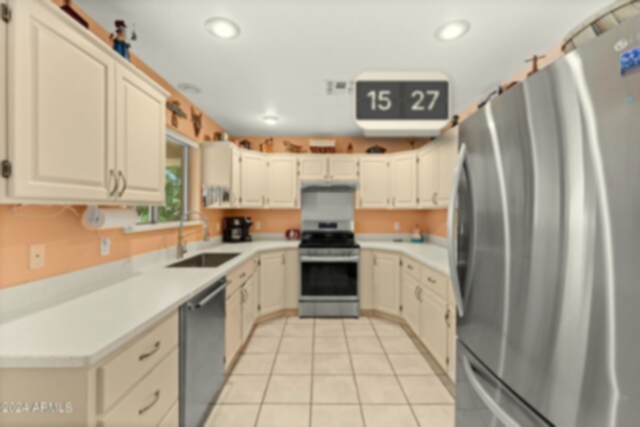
15h27
